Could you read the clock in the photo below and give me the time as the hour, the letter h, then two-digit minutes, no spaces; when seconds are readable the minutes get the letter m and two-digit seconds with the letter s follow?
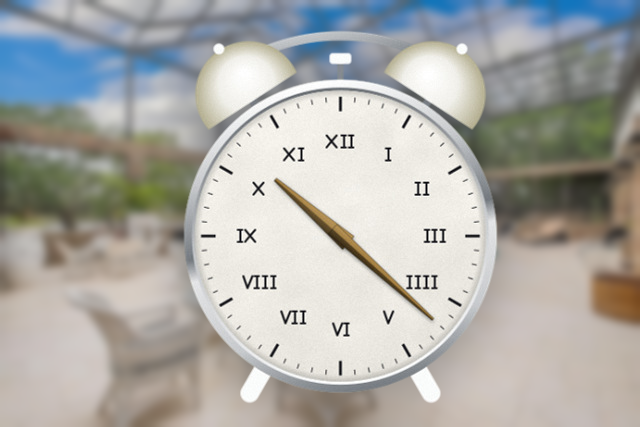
10h22
